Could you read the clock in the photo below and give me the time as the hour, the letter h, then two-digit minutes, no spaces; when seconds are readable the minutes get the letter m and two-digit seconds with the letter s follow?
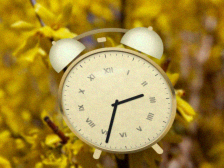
2h34
